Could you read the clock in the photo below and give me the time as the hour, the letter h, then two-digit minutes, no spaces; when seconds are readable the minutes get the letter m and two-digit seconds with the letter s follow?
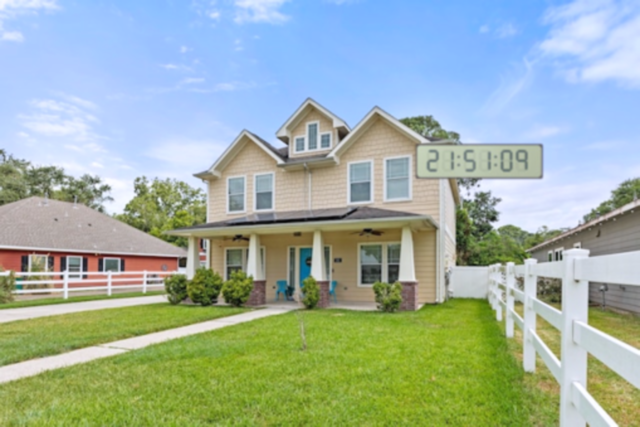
21h51m09s
